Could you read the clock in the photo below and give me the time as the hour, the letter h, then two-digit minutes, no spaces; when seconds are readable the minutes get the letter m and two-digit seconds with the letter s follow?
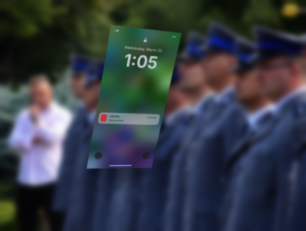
1h05
